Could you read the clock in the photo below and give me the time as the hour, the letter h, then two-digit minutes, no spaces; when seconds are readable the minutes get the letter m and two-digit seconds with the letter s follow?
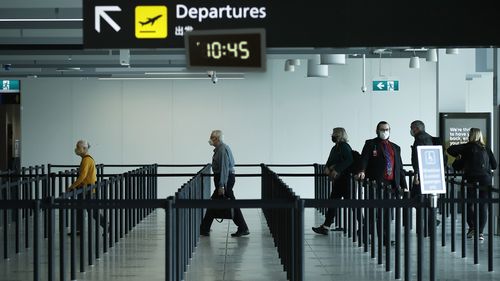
10h45
